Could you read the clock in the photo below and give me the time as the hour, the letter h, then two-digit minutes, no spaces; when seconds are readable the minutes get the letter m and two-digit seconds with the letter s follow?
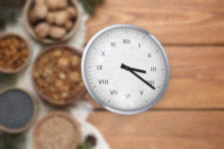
3h21
